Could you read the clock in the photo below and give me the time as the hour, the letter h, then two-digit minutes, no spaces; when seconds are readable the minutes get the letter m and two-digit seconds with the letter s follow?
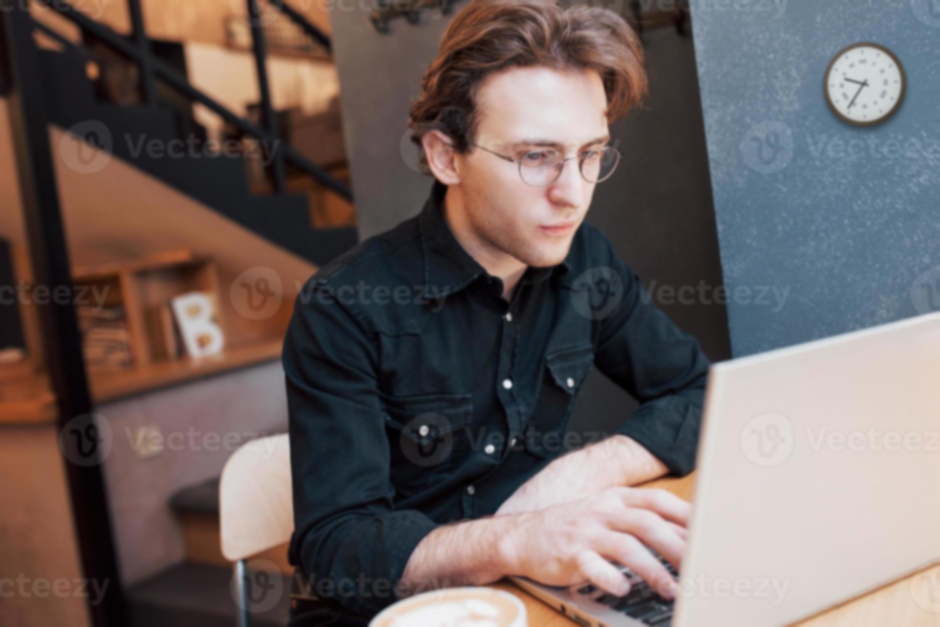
9h36
